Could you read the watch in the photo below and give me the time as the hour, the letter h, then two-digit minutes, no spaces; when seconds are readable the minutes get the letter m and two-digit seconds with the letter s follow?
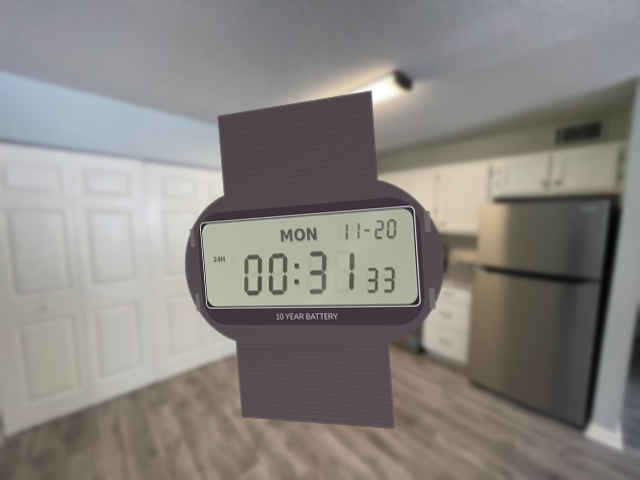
0h31m33s
